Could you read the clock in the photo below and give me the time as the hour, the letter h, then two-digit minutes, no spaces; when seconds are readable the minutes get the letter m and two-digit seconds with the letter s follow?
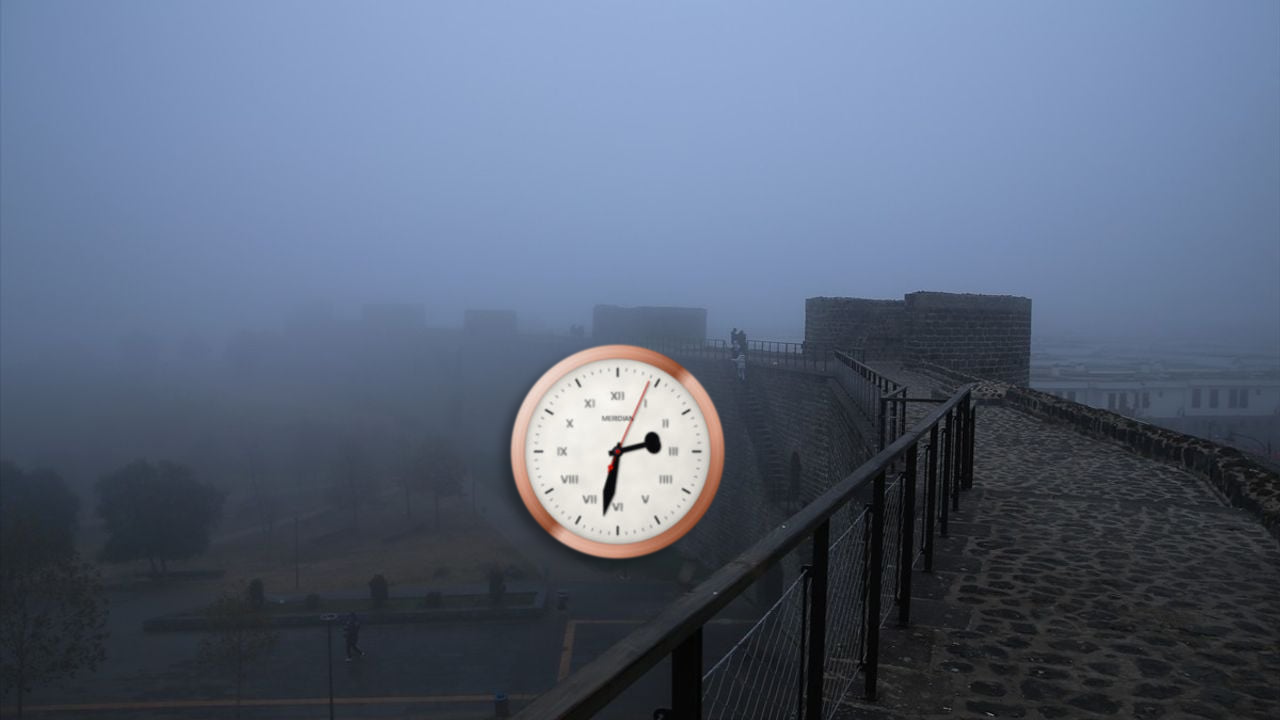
2h32m04s
